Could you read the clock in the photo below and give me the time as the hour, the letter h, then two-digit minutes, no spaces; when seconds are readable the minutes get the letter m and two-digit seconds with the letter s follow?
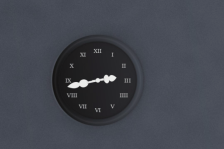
2h43
